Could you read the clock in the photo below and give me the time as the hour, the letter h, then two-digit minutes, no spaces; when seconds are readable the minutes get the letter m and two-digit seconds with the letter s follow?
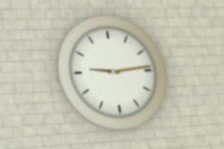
9h14
